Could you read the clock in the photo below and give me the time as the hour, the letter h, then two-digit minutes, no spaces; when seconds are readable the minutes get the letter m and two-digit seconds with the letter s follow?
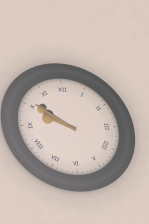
9h51
